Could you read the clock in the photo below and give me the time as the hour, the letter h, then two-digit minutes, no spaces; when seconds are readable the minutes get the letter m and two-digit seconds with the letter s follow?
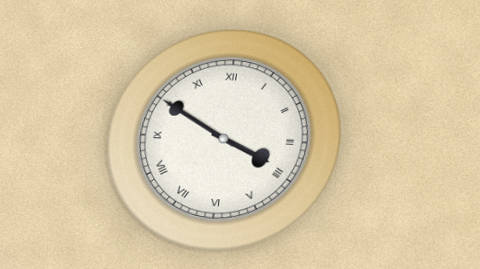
3h50
